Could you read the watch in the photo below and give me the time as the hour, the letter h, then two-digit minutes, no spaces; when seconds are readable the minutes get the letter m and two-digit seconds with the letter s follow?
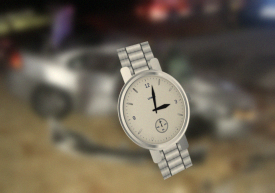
3h02
